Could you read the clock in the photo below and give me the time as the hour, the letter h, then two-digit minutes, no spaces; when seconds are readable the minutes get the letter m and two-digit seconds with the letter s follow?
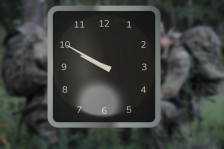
9h50
